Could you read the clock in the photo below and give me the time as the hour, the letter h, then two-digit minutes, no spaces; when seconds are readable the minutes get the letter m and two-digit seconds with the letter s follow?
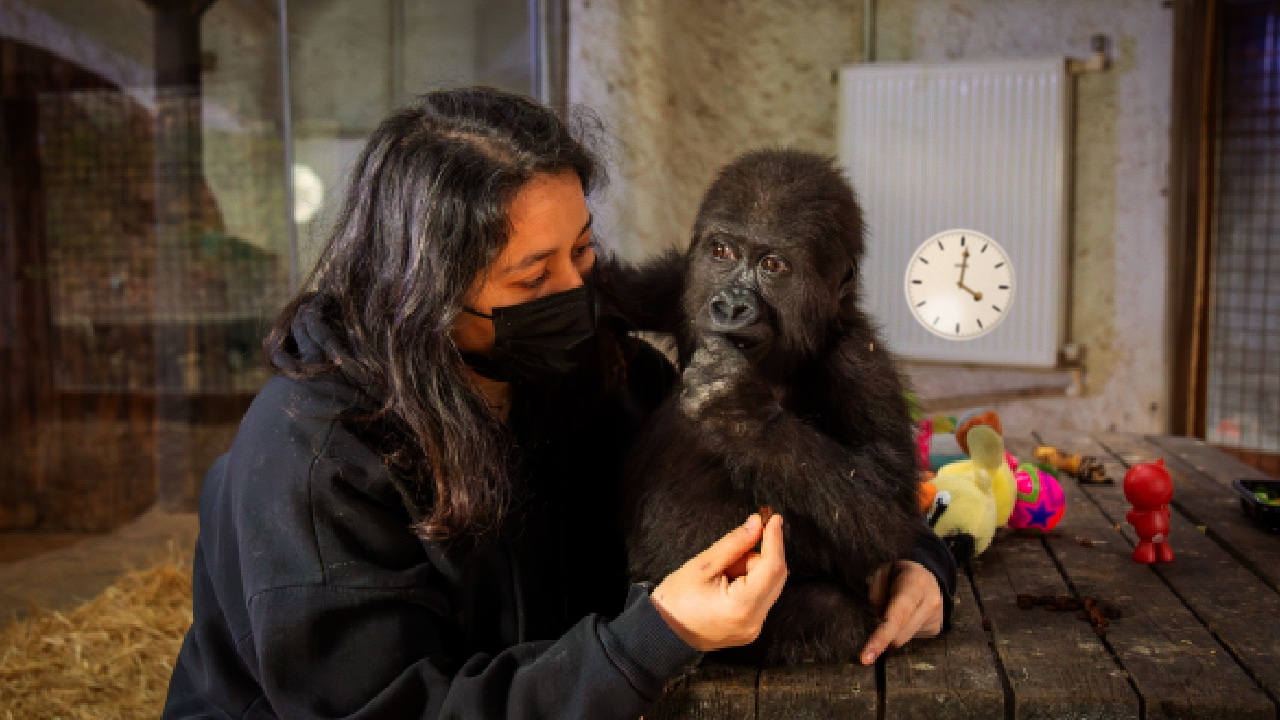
4h01
